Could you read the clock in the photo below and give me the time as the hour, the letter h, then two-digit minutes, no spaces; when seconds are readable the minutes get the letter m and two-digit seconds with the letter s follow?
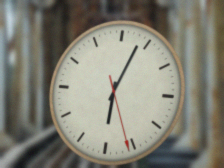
6h03m26s
